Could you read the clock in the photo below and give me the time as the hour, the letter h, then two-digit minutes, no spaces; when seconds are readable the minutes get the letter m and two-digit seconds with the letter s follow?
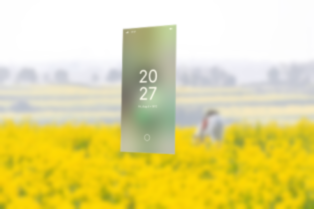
20h27
